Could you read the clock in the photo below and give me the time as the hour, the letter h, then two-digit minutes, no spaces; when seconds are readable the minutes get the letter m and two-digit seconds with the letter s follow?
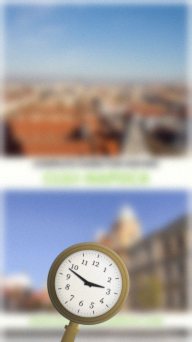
2h48
